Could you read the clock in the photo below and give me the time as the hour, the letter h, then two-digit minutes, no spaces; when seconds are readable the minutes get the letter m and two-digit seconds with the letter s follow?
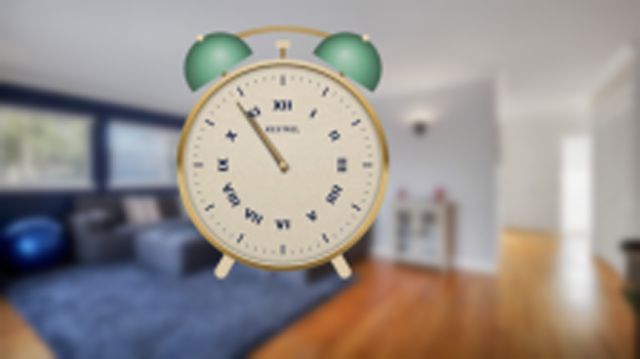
10h54
